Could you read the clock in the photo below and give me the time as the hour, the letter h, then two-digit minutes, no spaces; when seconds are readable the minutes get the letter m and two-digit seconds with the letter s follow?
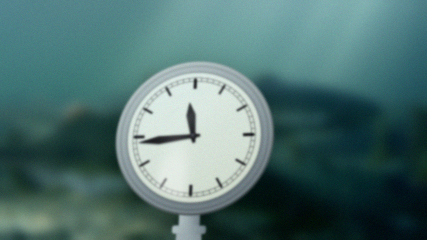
11h44
